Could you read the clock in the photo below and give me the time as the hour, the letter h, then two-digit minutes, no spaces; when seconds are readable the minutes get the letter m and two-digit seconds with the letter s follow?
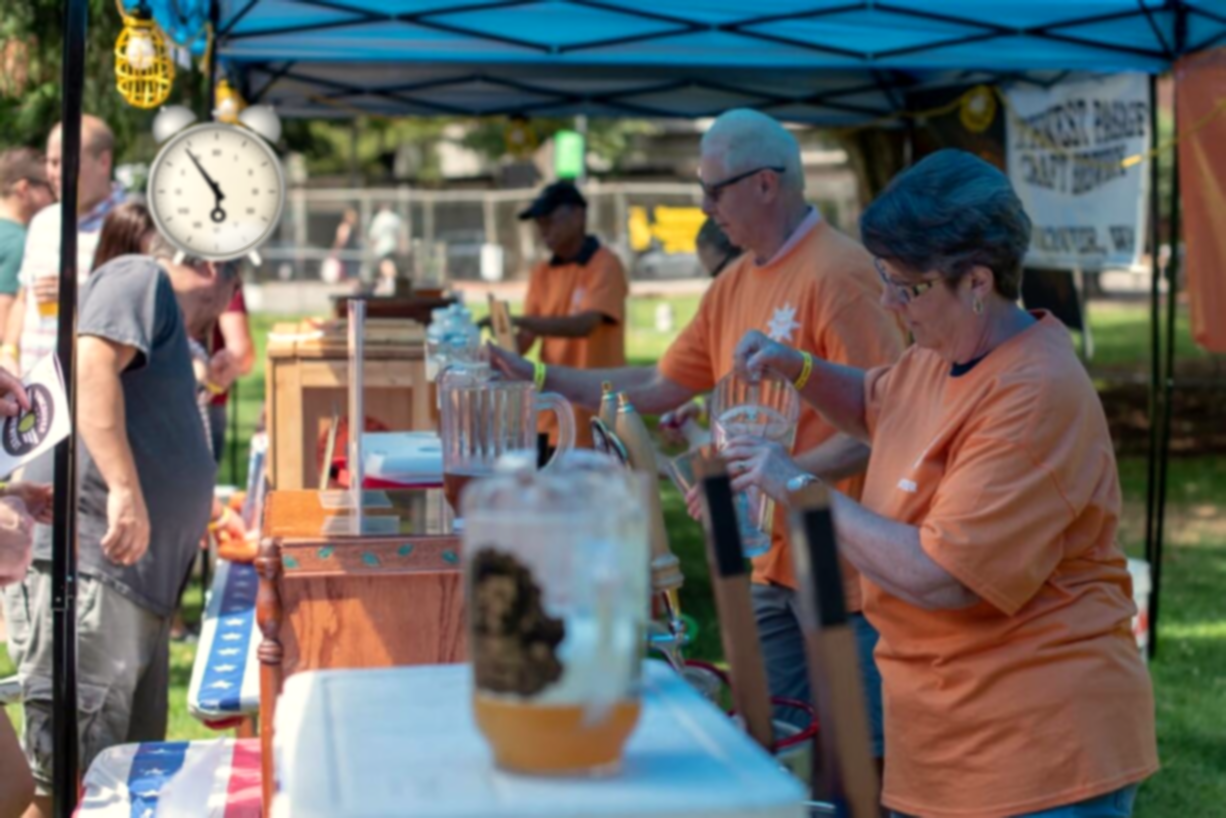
5h54
